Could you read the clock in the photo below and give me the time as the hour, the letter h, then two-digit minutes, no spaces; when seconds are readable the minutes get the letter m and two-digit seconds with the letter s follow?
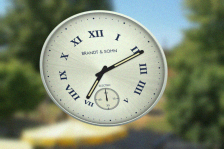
7h11
